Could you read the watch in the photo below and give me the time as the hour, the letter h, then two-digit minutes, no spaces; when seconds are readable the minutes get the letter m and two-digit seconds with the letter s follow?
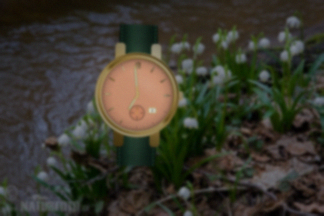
6h59
